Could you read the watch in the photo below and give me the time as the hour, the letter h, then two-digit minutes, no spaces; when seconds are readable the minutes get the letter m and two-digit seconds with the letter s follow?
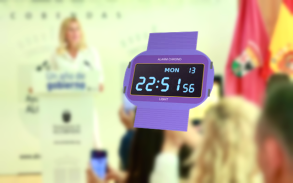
22h51m56s
